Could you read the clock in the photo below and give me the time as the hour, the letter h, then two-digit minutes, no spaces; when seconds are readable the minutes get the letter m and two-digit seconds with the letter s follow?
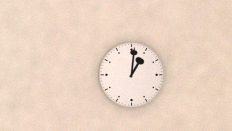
1h01
